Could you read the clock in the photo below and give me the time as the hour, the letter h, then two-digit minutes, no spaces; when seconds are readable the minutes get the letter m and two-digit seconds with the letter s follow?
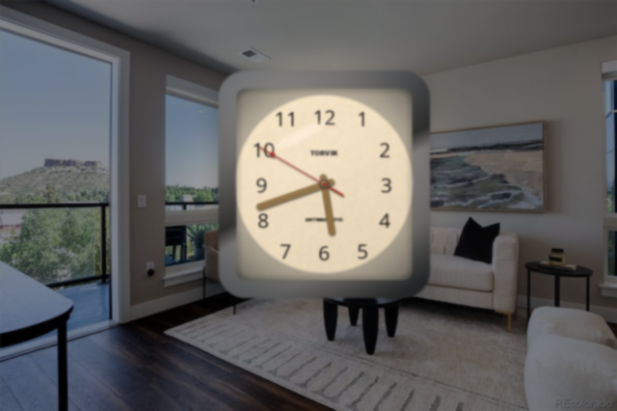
5h41m50s
